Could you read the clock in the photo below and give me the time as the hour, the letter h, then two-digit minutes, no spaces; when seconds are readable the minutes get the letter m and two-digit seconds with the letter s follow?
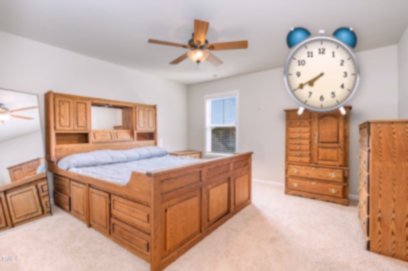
7h40
